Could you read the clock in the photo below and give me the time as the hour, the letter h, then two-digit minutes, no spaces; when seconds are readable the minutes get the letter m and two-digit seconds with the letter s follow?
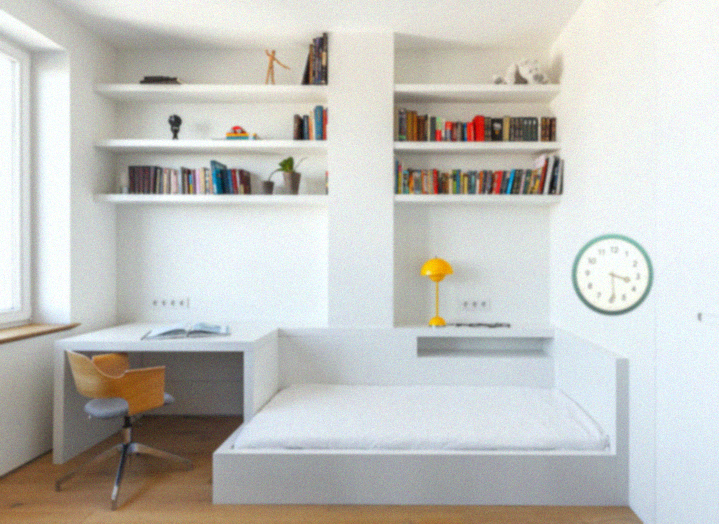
3h29
